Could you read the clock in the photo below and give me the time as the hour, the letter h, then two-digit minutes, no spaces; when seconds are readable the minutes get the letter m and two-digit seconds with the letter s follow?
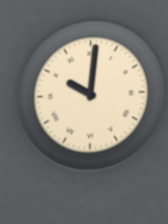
10h01
